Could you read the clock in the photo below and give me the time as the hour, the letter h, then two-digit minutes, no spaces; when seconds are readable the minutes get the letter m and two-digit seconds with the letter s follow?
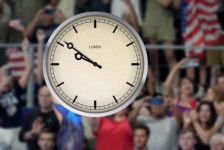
9h51
